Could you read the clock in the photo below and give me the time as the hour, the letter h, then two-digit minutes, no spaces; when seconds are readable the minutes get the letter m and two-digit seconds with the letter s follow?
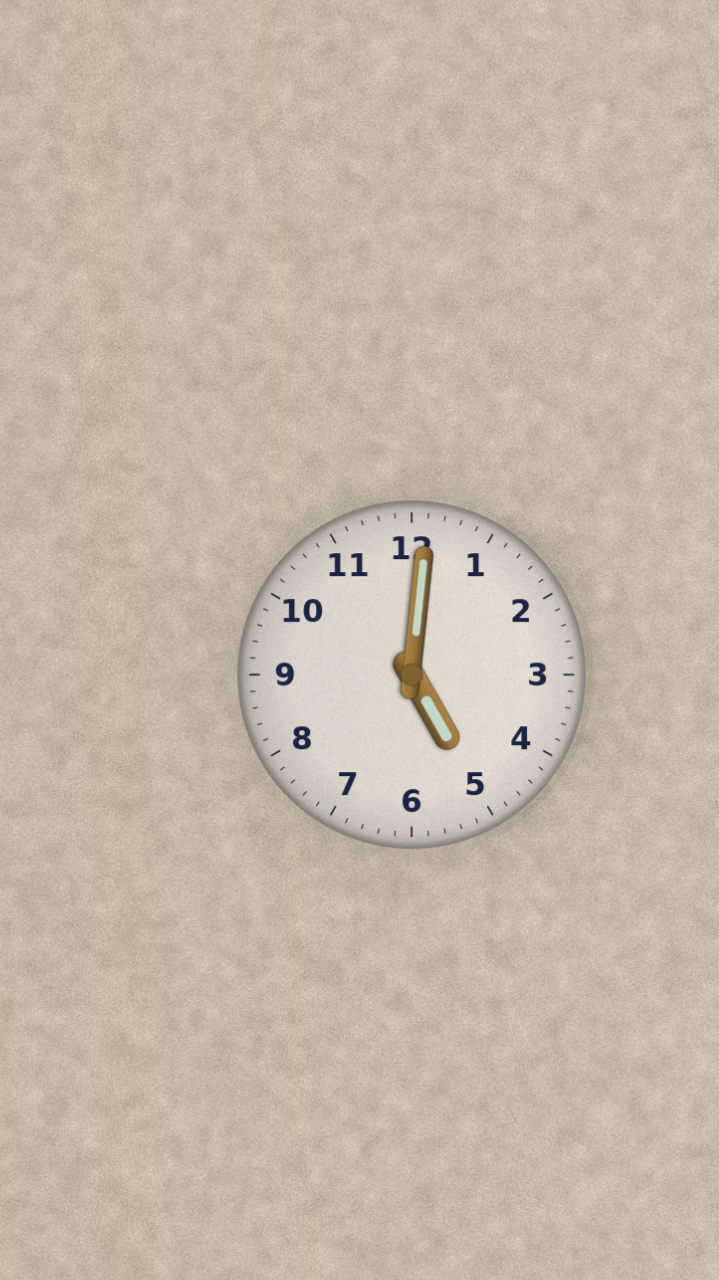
5h01
